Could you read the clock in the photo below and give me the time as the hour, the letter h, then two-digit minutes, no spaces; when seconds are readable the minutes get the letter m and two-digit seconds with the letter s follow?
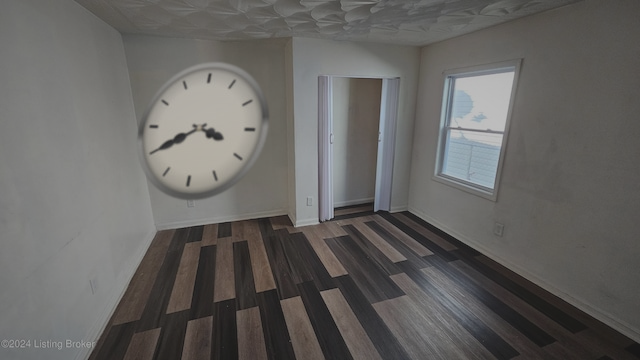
3h40
